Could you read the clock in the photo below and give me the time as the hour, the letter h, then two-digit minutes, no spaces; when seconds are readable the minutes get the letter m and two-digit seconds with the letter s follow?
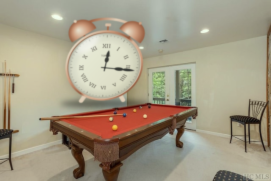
12h16
